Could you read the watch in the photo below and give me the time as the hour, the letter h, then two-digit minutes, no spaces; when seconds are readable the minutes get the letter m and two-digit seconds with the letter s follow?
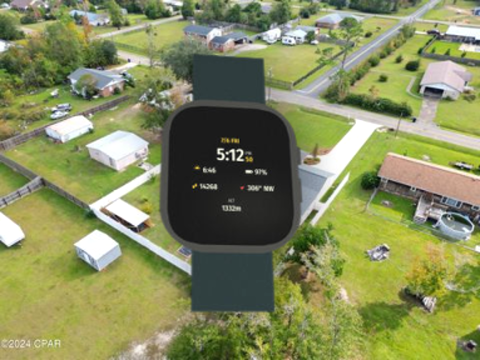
5h12
